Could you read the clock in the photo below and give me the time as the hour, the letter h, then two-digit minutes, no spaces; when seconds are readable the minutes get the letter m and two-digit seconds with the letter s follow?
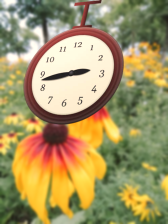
2h43
